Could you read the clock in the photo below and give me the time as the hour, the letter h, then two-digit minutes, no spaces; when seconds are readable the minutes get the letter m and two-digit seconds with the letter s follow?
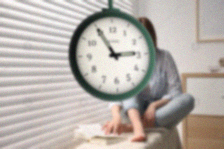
2h55
